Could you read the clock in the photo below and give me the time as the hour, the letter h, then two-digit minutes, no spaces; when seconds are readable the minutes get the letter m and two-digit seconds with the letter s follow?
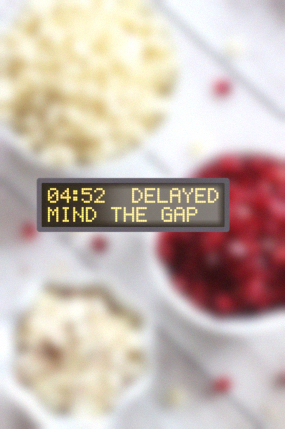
4h52
